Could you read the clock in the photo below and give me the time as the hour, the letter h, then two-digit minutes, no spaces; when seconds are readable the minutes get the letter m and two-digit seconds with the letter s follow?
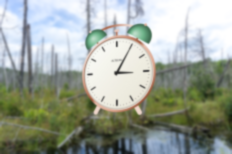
3h05
